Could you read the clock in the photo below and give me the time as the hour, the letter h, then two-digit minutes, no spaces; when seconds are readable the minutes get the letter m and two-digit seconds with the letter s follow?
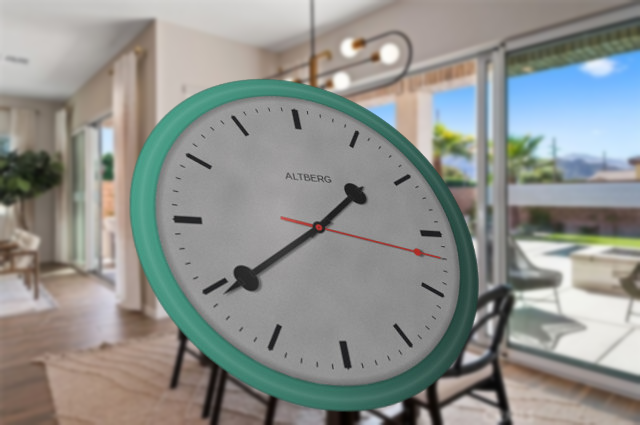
1h39m17s
